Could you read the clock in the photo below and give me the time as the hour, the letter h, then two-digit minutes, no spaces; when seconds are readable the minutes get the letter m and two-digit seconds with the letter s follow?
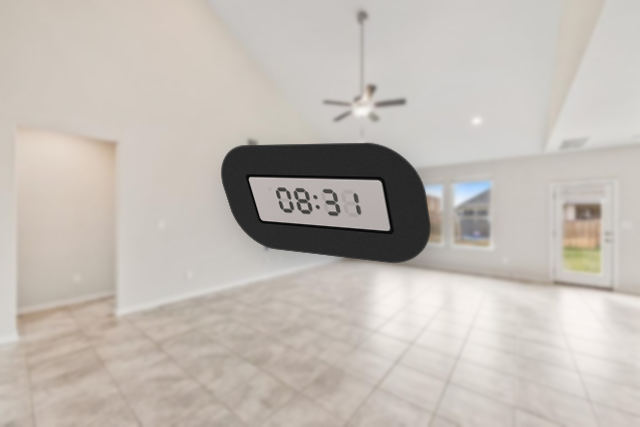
8h31
